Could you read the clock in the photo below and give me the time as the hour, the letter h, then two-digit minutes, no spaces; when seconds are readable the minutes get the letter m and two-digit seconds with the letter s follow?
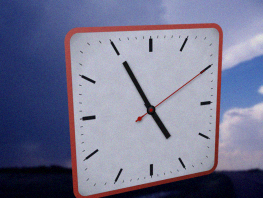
4h55m10s
